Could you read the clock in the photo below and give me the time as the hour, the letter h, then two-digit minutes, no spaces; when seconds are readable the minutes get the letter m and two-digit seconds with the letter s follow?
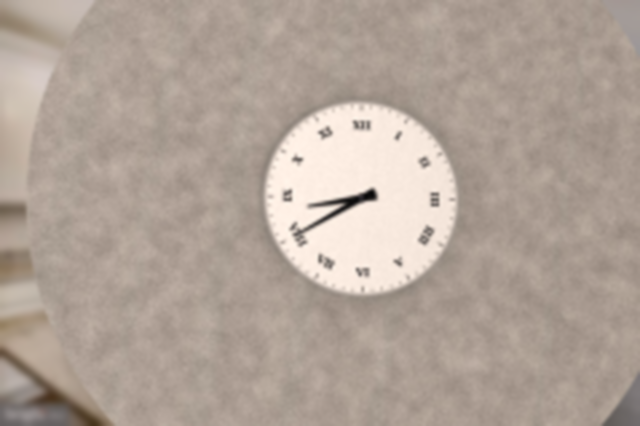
8h40
